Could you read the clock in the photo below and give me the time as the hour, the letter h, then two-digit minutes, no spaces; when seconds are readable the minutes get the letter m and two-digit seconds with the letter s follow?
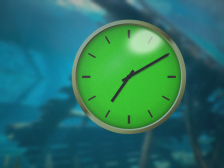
7h10
